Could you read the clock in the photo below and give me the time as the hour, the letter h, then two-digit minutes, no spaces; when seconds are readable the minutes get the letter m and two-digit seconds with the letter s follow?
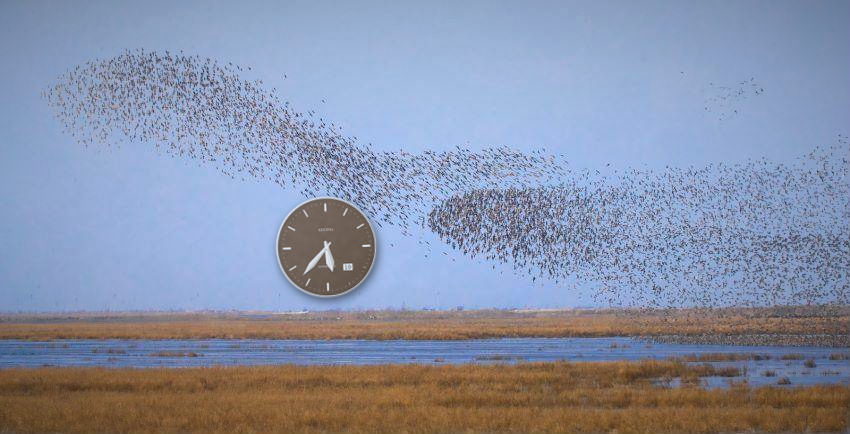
5h37
